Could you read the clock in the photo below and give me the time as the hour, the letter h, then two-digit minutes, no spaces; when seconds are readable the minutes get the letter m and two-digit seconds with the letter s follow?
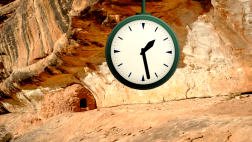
1h28
